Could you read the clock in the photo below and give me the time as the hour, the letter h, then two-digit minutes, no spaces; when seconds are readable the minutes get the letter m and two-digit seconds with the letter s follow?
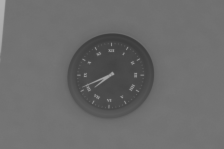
7h41
